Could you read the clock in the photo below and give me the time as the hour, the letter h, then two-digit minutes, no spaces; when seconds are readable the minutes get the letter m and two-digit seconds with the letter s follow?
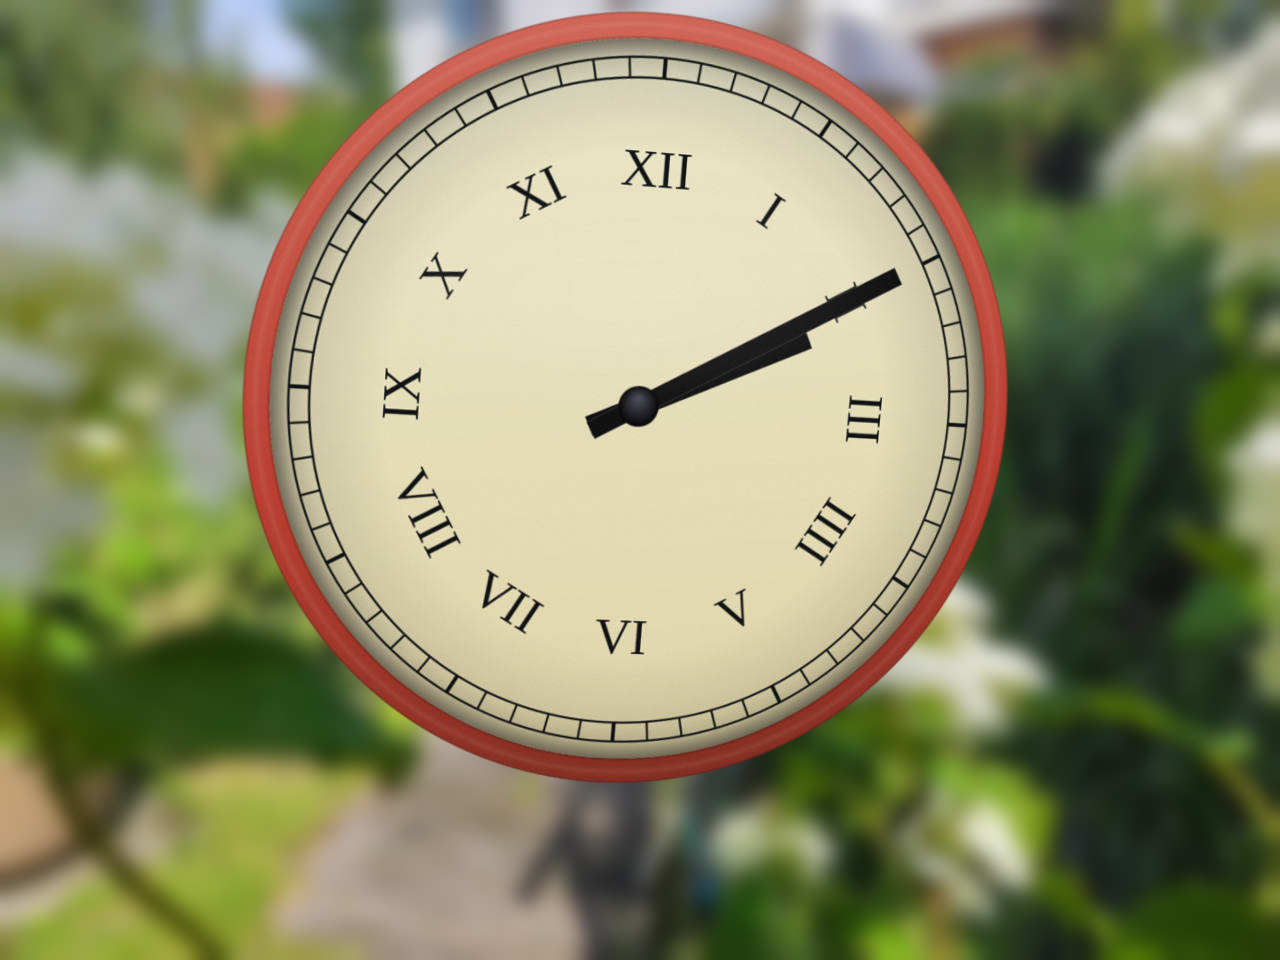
2h10
